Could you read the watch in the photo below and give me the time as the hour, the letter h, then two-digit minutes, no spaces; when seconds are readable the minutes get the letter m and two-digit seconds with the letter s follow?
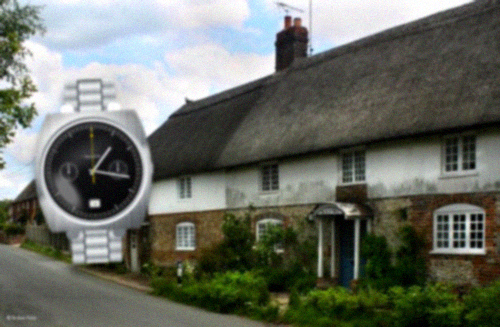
1h17
